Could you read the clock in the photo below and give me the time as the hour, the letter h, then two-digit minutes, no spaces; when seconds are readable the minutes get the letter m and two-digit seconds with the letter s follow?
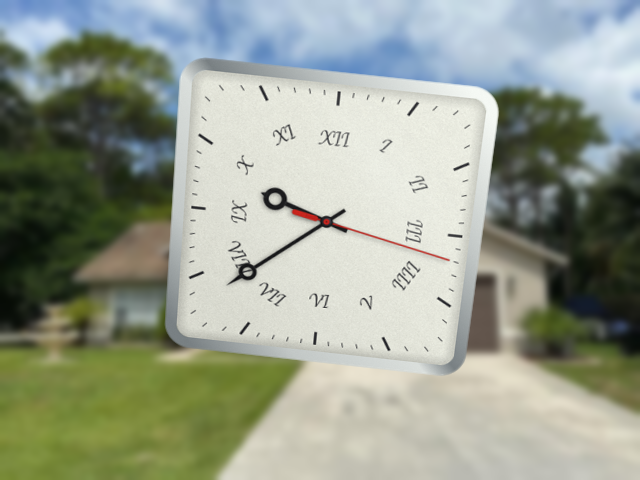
9h38m17s
